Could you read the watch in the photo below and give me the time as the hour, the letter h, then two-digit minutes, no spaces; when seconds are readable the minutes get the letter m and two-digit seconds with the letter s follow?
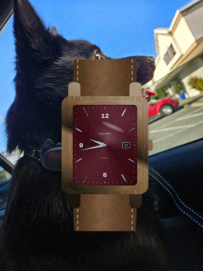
9h43
